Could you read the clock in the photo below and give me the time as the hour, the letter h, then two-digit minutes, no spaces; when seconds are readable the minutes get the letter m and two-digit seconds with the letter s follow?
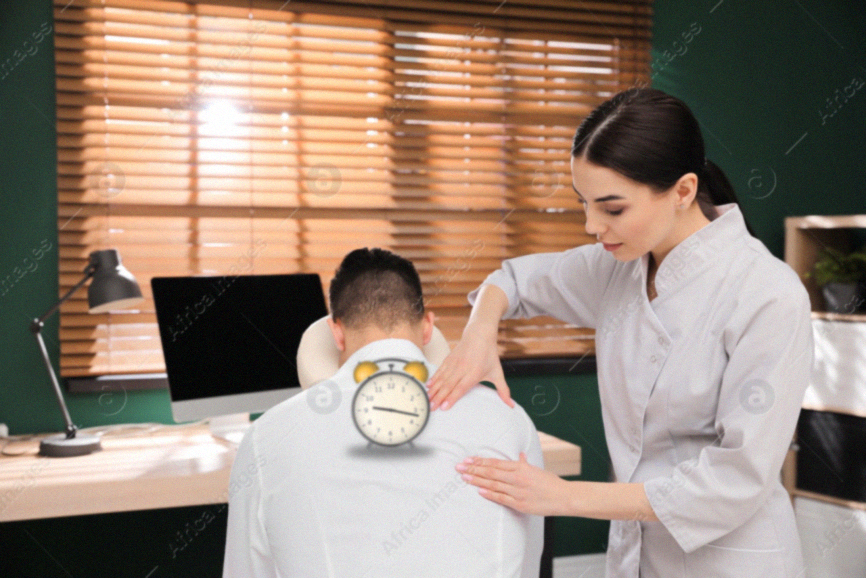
9h17
